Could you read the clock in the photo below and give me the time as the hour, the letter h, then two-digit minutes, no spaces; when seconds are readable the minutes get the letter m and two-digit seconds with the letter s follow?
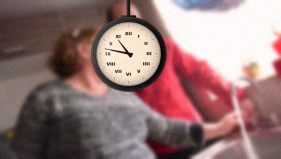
10h47
